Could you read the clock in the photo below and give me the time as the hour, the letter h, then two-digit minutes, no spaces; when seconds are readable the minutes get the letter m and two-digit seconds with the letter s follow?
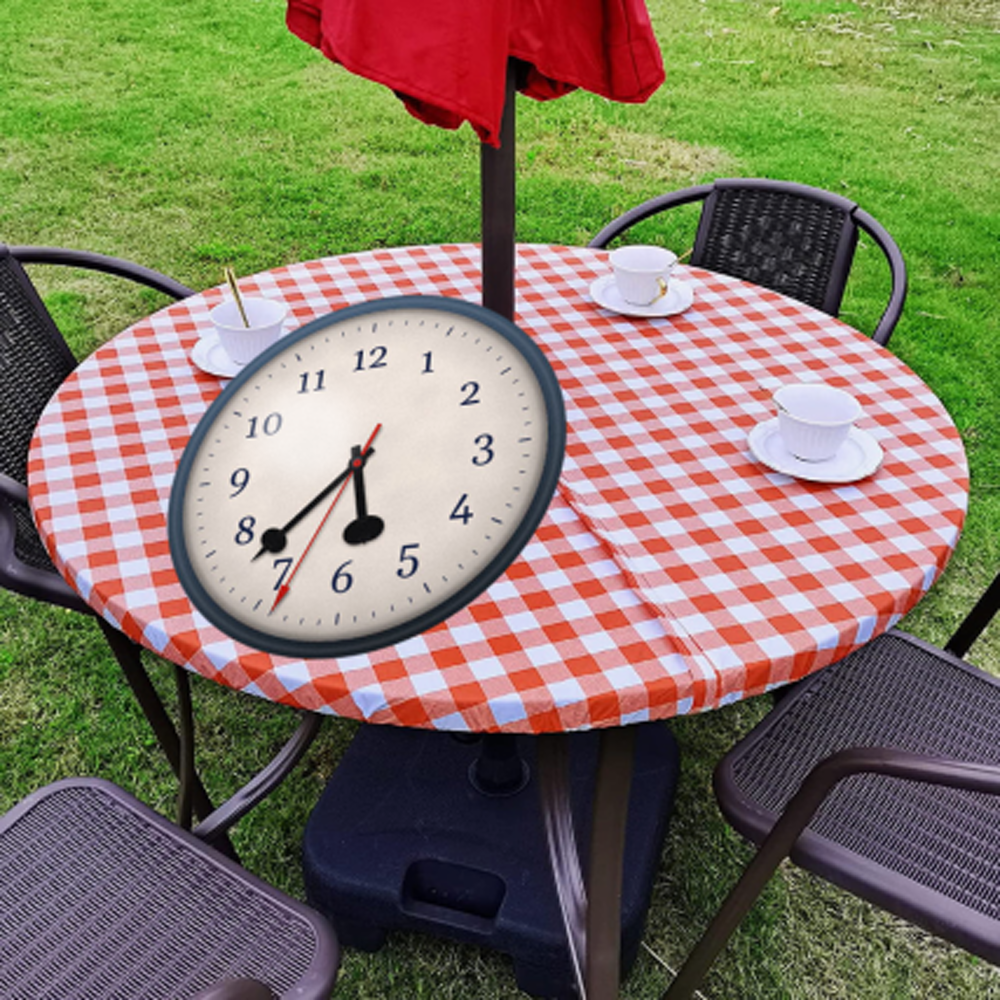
5h37m34s
